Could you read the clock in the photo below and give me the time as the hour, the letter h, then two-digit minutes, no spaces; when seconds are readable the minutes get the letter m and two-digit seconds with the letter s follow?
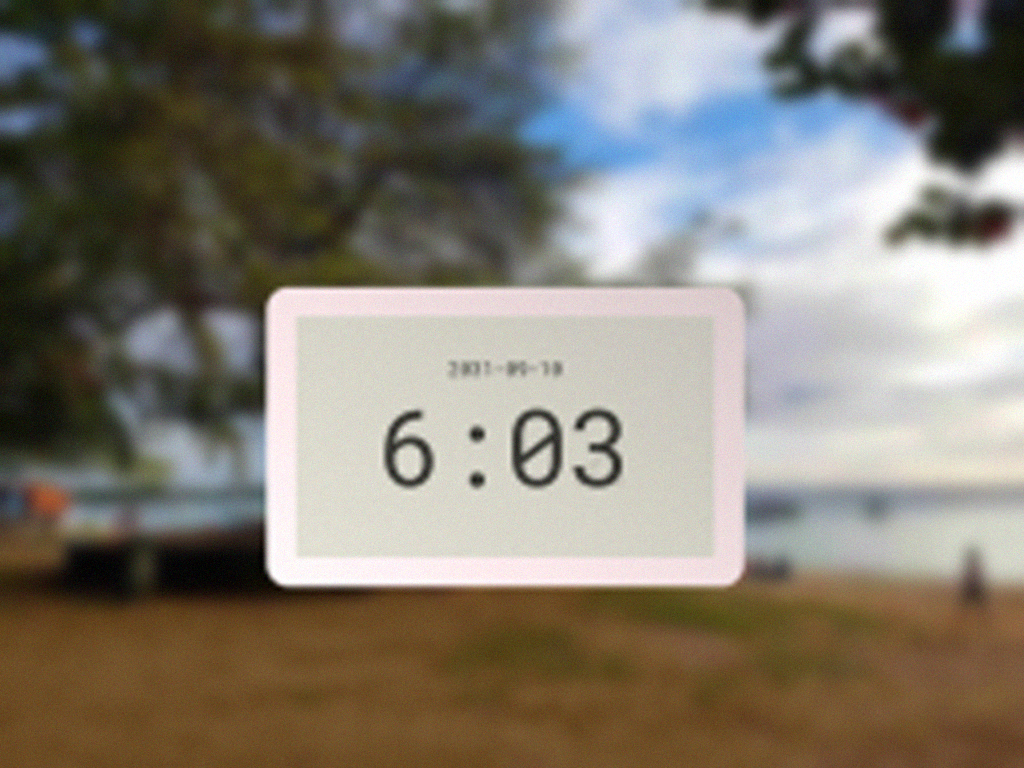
6h03
